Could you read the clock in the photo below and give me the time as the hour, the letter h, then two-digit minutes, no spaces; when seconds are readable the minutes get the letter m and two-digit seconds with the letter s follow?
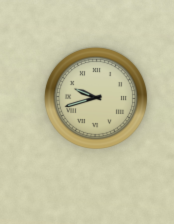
9h42
